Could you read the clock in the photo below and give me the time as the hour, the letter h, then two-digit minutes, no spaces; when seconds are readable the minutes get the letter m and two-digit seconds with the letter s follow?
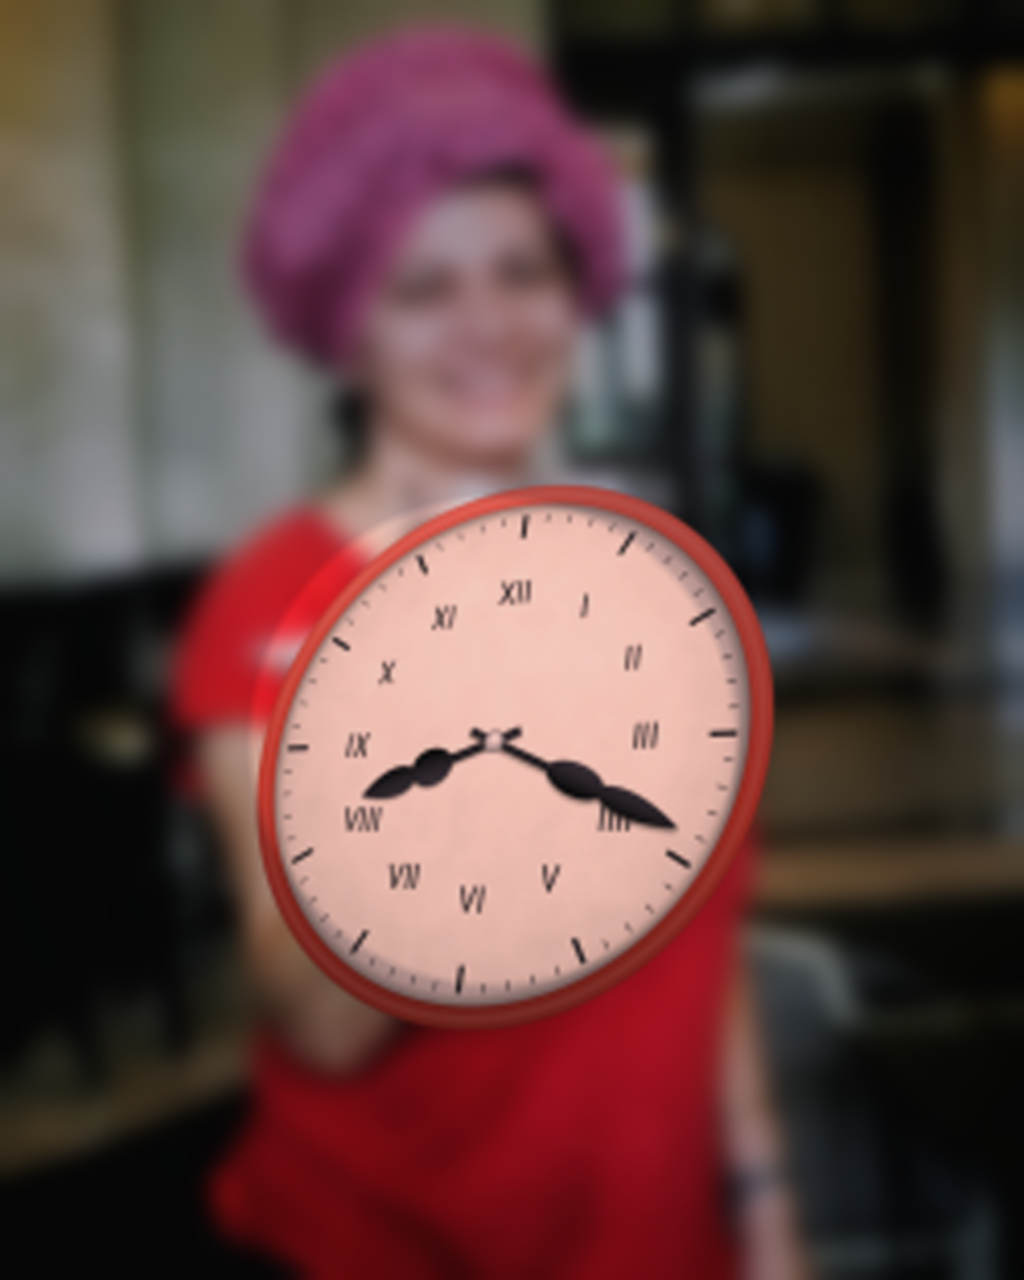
8h19
